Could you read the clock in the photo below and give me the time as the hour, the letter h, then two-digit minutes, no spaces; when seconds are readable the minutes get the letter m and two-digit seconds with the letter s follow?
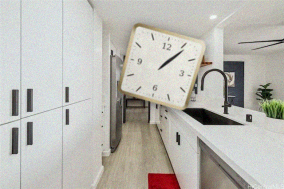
1h06
